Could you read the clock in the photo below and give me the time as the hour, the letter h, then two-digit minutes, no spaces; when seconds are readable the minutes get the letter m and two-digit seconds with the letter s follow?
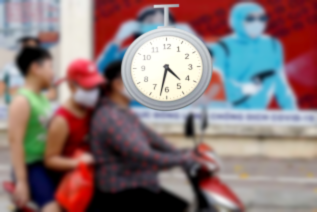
4h32
